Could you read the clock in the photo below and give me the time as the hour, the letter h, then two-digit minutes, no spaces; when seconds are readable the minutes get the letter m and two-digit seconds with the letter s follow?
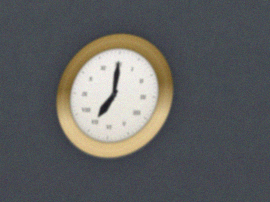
7h00
